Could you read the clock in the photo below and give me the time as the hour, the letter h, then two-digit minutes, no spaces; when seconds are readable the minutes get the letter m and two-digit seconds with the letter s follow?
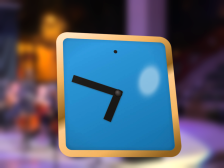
6h48
